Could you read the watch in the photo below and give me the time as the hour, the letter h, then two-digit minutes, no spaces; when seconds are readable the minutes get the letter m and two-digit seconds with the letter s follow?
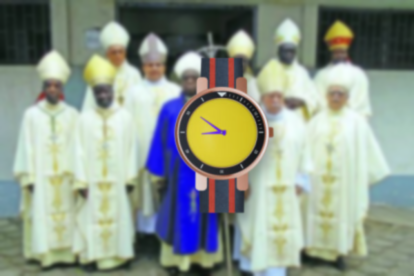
8h51
